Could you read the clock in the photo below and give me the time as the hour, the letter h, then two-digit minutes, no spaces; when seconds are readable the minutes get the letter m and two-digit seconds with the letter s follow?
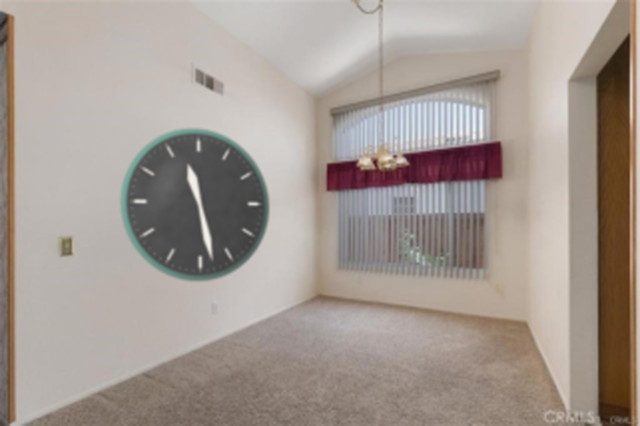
11h28
